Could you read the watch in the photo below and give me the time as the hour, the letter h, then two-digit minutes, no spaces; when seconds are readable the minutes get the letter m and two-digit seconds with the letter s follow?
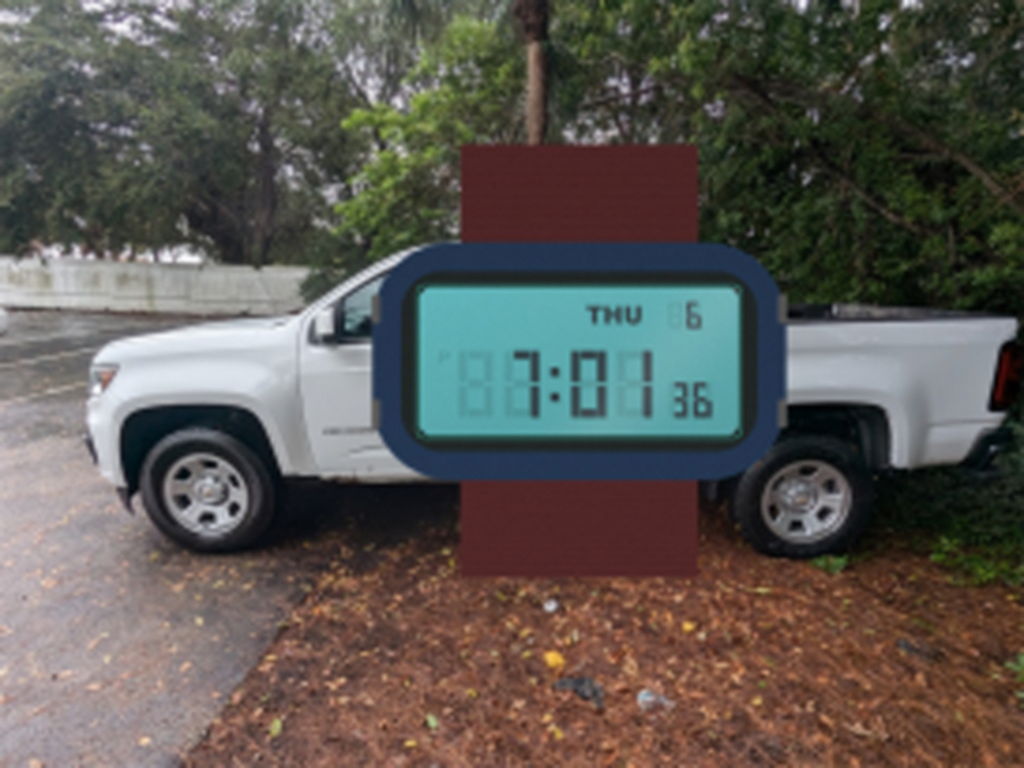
7h01m36s
